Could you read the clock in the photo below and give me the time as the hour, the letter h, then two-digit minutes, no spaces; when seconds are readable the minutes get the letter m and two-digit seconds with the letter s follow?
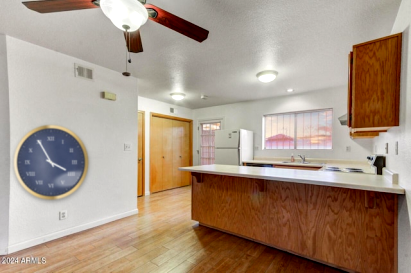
3h55
